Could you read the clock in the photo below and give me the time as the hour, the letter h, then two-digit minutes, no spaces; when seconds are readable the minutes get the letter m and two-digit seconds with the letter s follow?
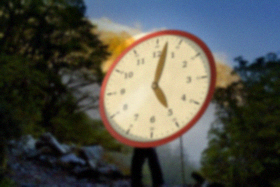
5h02
